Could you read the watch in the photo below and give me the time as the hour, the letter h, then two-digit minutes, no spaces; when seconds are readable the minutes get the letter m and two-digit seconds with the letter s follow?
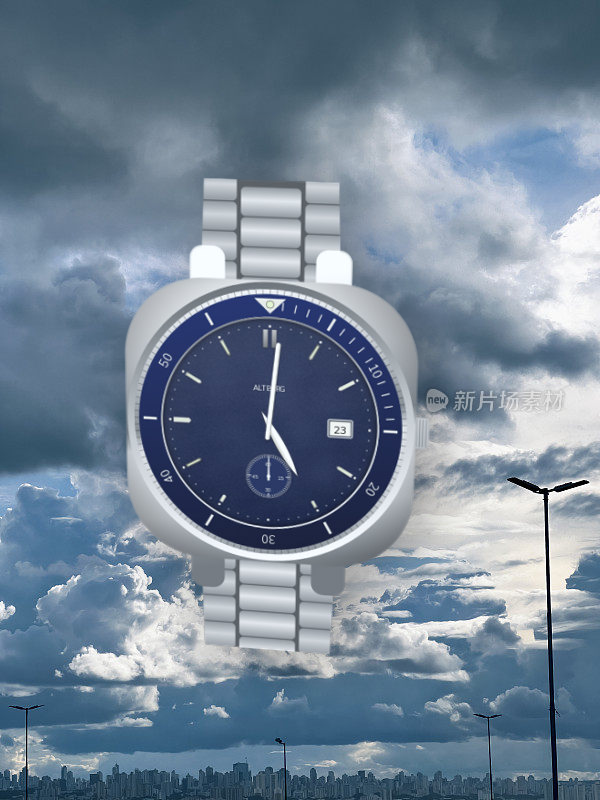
5h01
